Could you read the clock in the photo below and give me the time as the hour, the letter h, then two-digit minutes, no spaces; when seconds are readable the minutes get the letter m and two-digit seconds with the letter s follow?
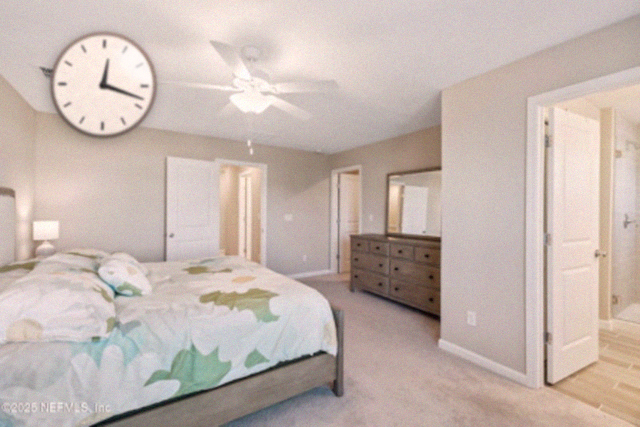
12h18
